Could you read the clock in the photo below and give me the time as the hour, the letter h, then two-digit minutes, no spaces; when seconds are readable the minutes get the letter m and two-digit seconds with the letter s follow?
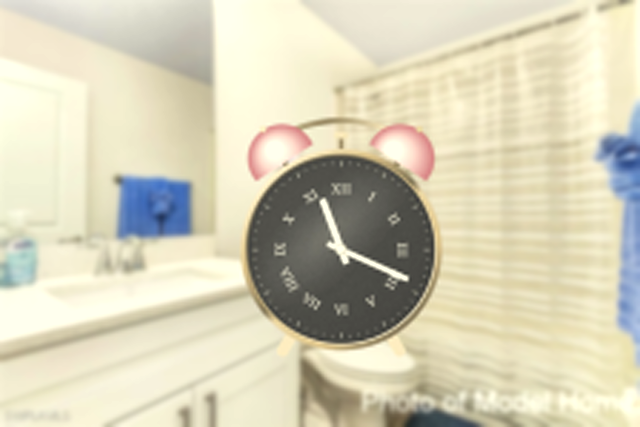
11h19
